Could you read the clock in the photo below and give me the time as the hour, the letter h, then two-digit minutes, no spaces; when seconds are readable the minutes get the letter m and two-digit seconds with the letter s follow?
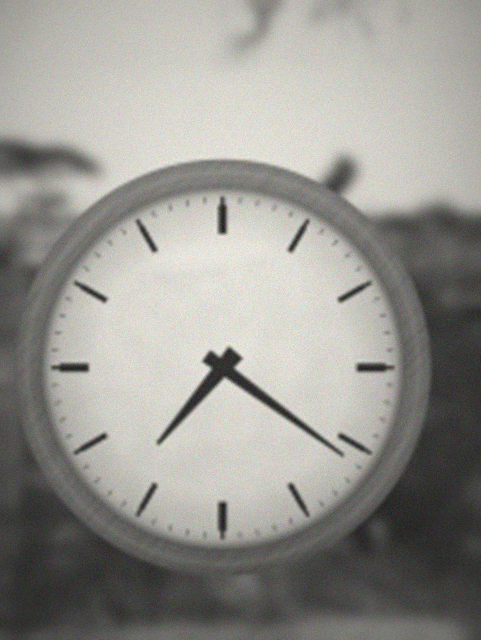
7h21
